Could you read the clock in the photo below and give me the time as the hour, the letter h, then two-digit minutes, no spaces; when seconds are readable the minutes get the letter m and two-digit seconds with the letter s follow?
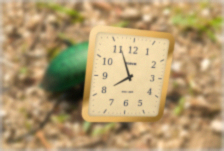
7h56
